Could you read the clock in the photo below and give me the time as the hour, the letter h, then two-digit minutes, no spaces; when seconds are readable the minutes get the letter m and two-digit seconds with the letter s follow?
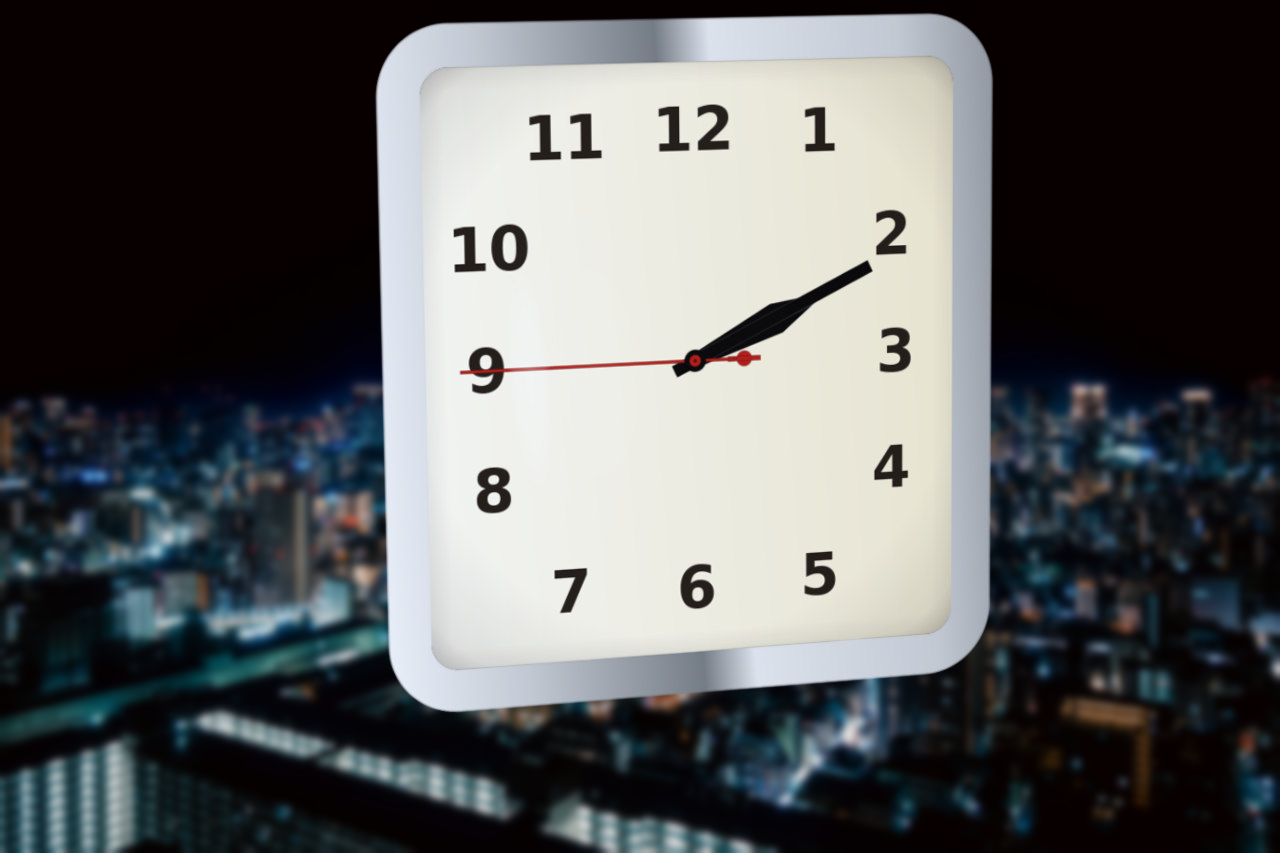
2h10m45s
